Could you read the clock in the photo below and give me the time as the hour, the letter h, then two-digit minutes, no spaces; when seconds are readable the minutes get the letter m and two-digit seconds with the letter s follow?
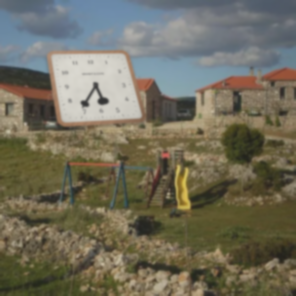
5h36
